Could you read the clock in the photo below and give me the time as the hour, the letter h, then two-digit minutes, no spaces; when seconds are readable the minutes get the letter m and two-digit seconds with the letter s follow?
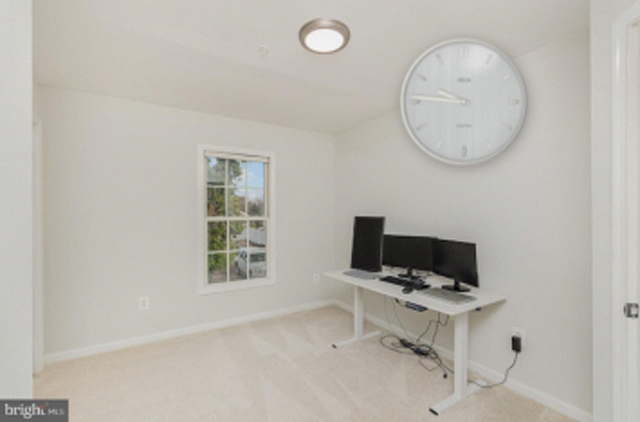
9h46
